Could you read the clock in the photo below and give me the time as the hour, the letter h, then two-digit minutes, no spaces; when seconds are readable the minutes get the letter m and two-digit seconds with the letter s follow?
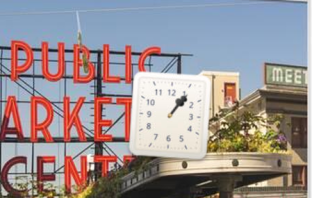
1h06
